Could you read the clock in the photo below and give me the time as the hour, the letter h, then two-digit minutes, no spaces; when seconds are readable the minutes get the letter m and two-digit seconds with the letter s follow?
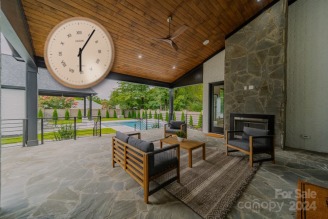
6h06
